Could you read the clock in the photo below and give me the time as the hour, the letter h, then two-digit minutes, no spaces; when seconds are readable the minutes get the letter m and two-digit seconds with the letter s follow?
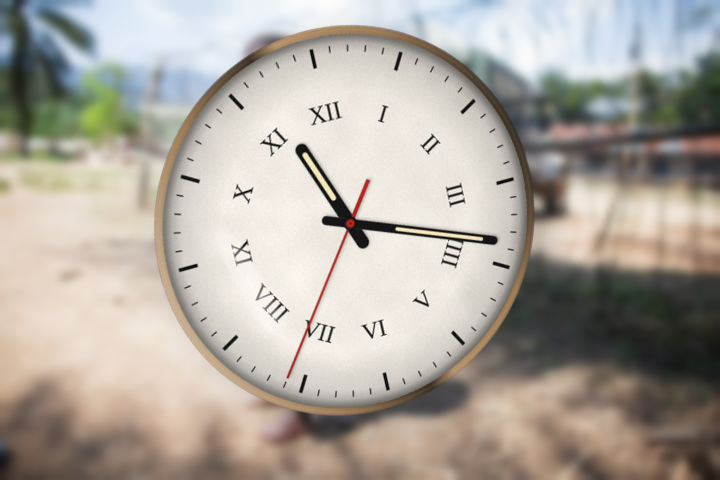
11h18m36s
